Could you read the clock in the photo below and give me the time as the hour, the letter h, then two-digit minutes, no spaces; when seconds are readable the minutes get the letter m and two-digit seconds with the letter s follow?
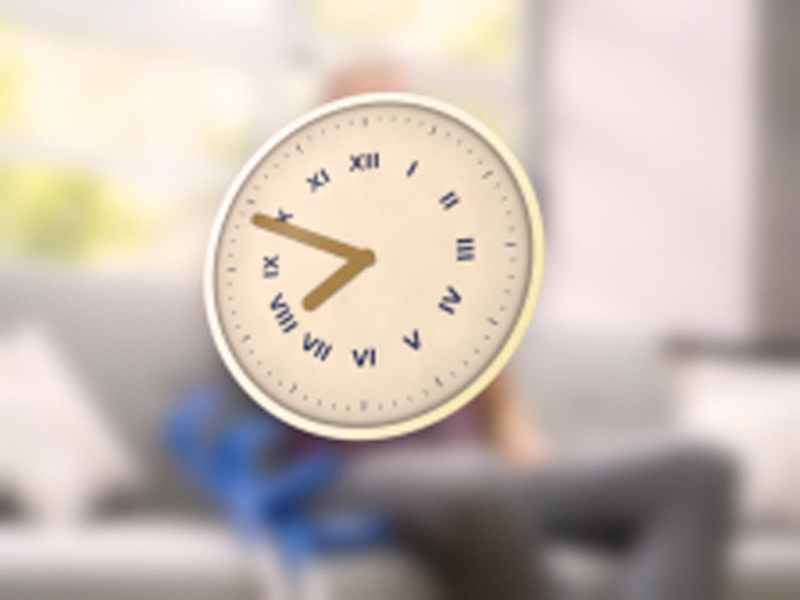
7h49
